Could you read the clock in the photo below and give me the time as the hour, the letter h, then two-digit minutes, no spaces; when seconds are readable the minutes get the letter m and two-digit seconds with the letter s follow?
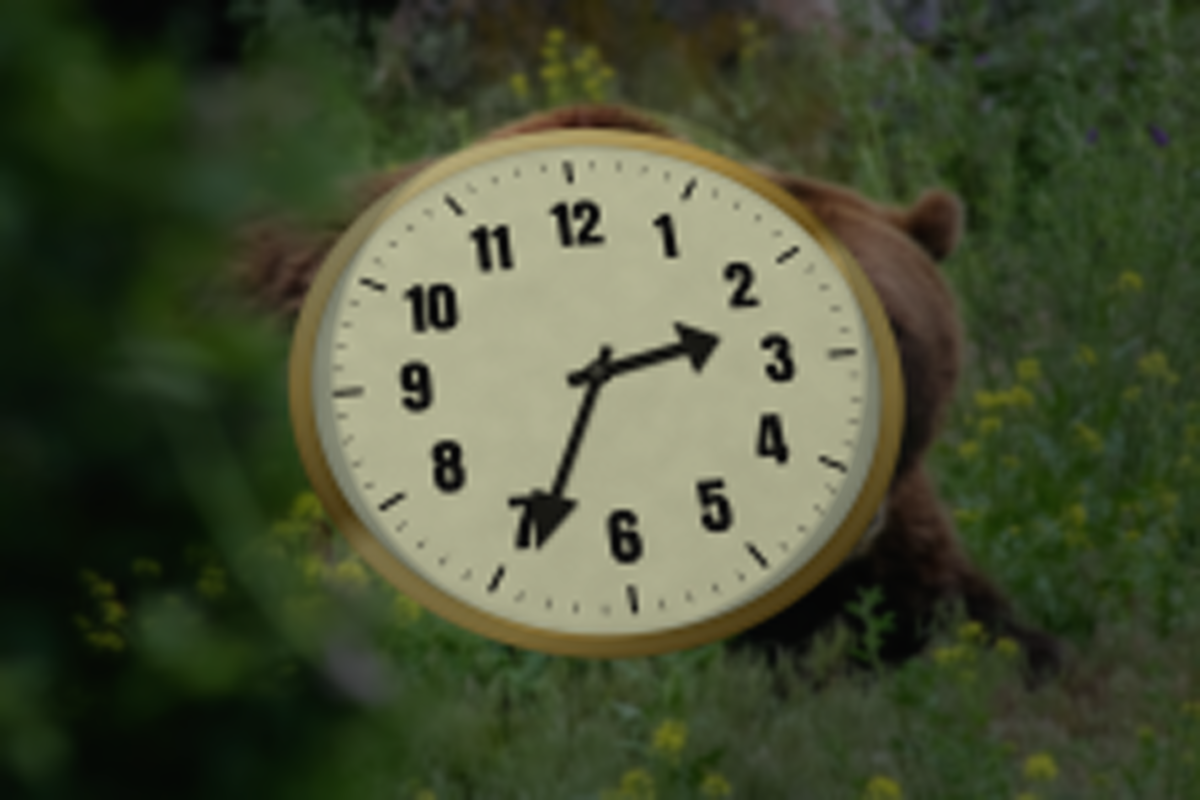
2h34
